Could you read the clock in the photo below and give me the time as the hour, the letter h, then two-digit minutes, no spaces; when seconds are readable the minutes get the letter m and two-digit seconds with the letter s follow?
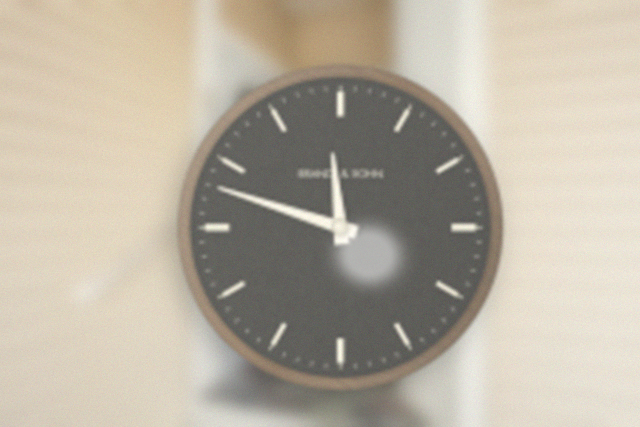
11h48
